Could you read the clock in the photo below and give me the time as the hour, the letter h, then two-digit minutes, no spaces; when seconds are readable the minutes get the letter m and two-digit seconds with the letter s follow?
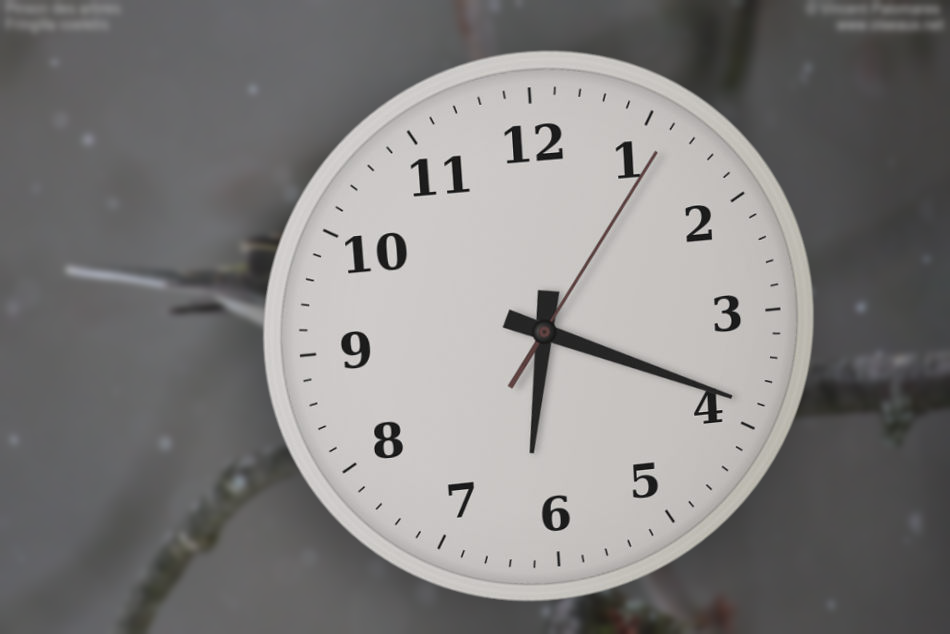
6h19m06s
